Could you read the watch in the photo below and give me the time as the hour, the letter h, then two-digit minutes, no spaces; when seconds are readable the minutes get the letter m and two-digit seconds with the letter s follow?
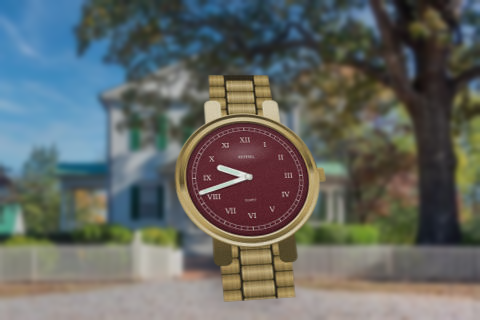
9h42
